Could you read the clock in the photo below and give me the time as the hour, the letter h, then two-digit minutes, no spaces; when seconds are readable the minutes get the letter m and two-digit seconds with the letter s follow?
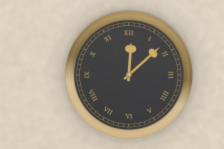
12h08
